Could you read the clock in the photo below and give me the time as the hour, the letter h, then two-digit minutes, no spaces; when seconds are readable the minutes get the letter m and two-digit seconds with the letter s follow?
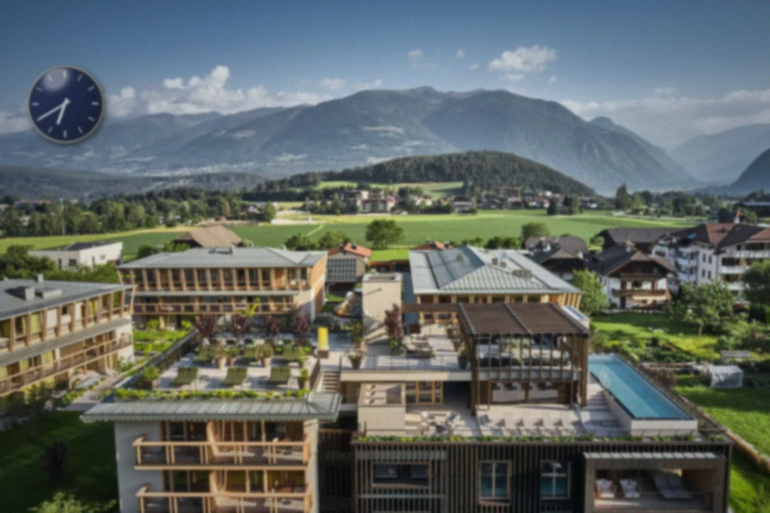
6h40
